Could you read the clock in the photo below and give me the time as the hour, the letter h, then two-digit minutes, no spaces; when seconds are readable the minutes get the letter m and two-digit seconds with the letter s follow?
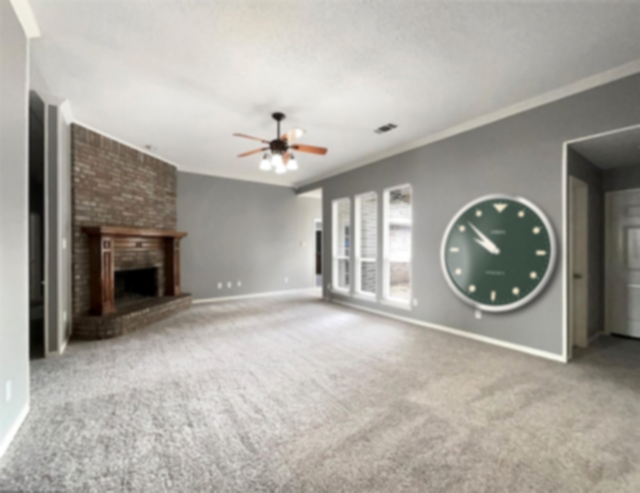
9h52
